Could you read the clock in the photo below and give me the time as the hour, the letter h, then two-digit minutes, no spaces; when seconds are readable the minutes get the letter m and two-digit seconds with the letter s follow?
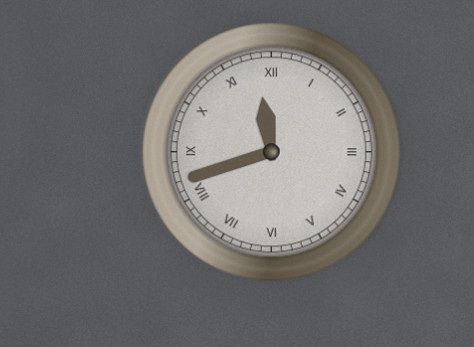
11h42
